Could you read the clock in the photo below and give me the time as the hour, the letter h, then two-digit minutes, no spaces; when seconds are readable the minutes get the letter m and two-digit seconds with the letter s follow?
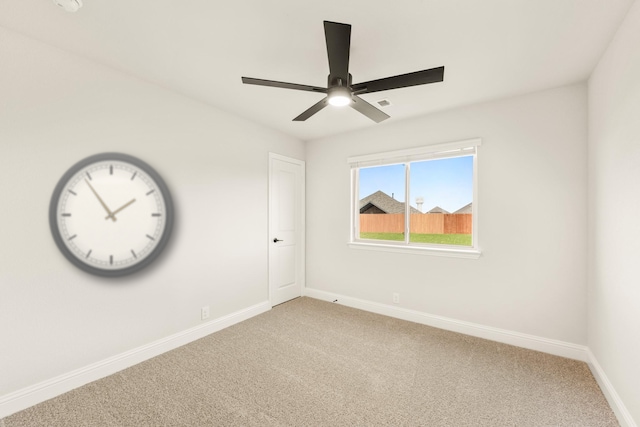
1h54
